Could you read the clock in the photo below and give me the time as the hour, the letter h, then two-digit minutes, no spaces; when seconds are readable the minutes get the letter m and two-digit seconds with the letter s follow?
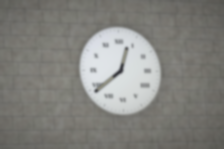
12h39
